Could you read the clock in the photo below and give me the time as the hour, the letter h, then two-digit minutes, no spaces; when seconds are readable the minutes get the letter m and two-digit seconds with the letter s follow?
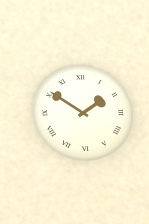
1h51
